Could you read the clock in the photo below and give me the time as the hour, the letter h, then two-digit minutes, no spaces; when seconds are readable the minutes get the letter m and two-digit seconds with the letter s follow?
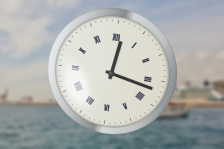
12h17
